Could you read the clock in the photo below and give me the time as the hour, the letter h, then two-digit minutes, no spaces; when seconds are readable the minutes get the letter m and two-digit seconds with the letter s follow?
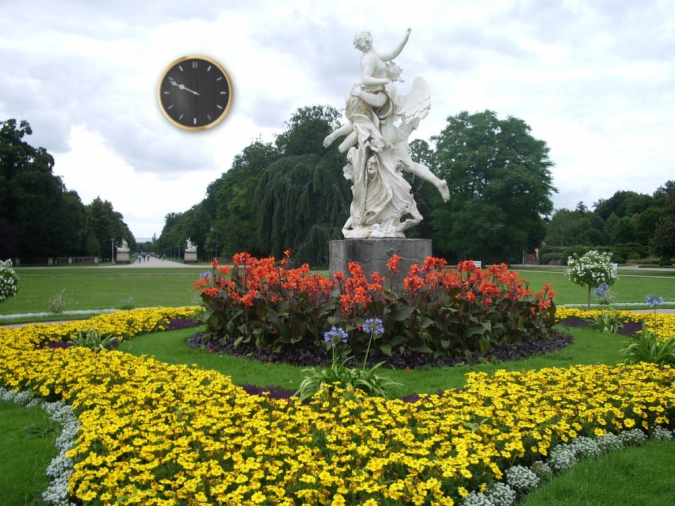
9h49
